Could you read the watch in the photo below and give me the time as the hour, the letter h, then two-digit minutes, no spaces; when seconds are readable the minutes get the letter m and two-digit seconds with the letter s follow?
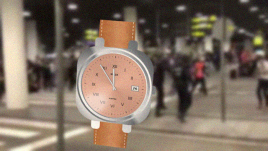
11h54
